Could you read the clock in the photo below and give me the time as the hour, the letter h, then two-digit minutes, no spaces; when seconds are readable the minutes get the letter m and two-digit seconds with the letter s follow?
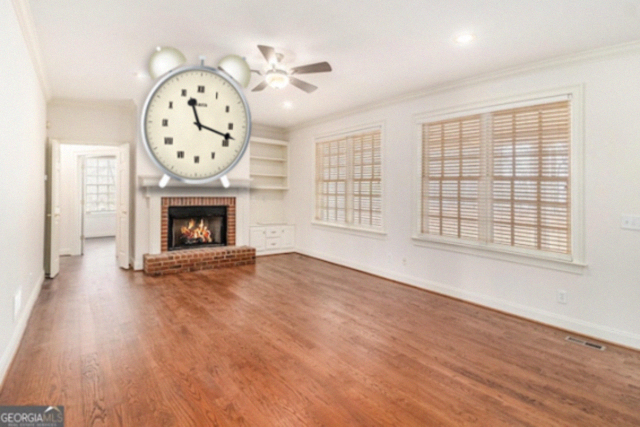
11h18
